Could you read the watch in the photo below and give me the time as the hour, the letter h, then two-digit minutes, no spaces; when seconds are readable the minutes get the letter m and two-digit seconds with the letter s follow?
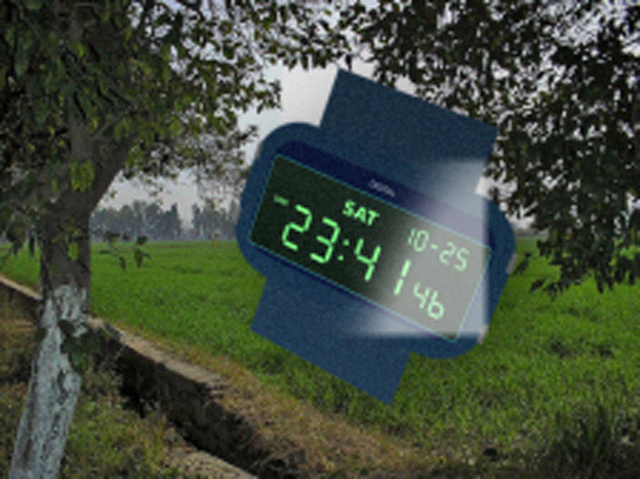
23h41m46s
